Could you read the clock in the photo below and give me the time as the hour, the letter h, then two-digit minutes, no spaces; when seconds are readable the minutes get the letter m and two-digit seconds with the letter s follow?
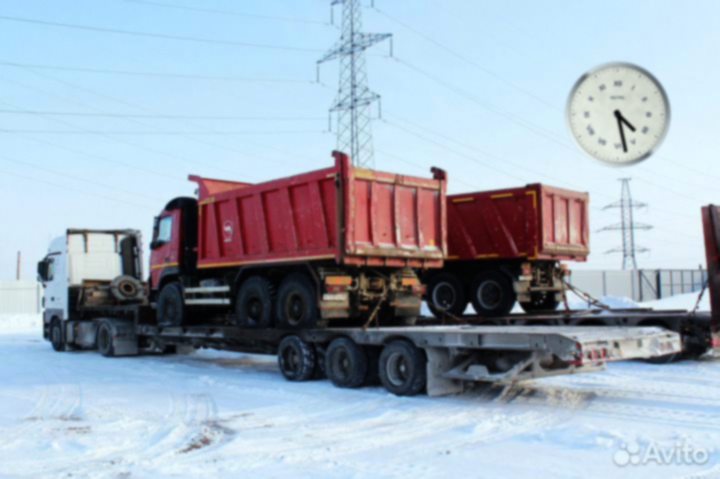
4h28
